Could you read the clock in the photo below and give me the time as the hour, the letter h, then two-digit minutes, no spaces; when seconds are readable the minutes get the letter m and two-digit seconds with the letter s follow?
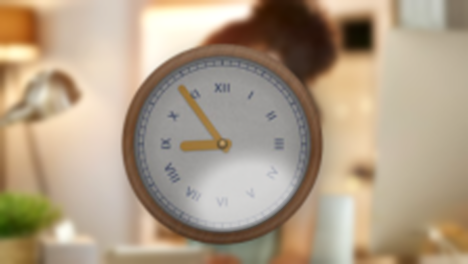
8h54
